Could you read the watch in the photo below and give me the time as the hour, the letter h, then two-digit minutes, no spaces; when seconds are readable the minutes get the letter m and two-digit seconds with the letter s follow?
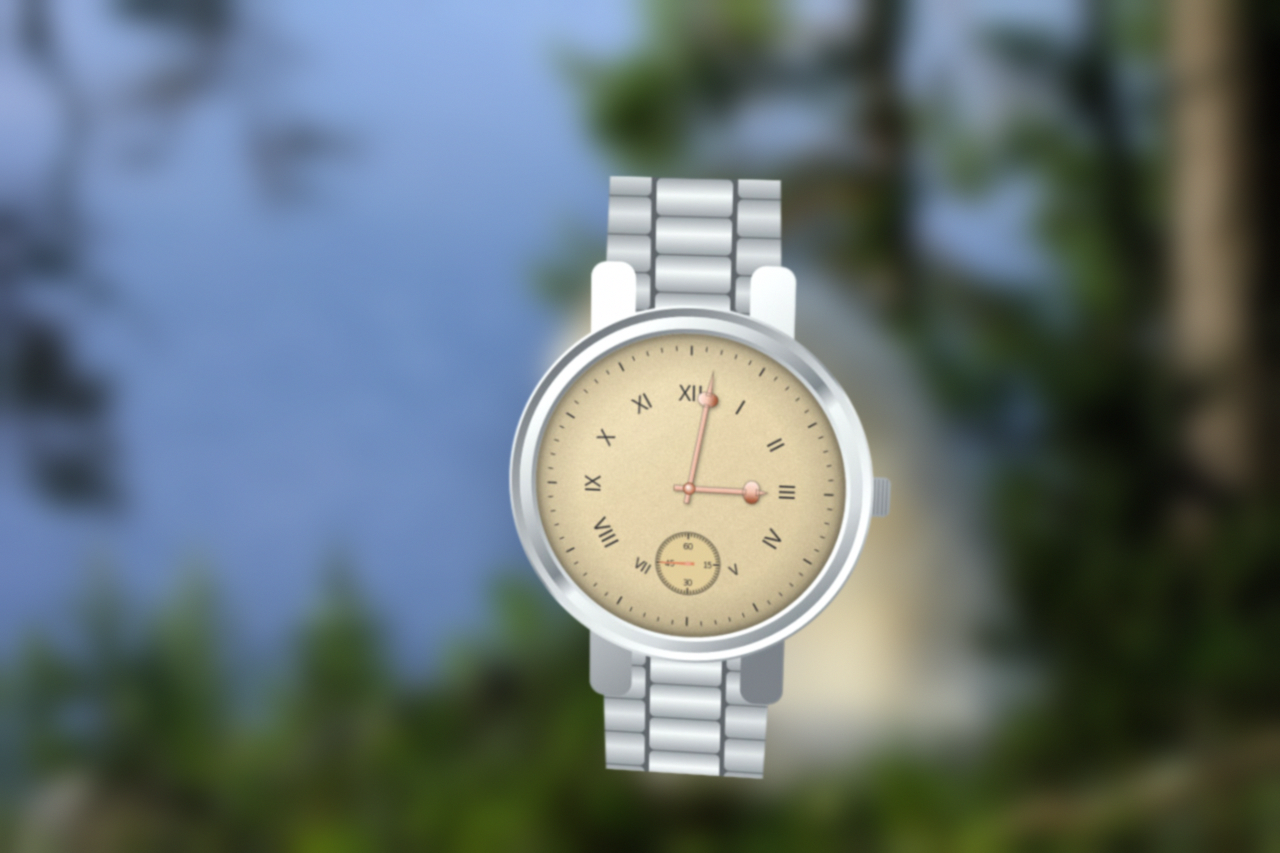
3h01m45s
